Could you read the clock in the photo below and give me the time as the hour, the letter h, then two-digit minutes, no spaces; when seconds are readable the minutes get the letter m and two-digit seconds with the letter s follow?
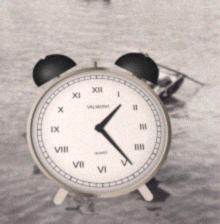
1h24
